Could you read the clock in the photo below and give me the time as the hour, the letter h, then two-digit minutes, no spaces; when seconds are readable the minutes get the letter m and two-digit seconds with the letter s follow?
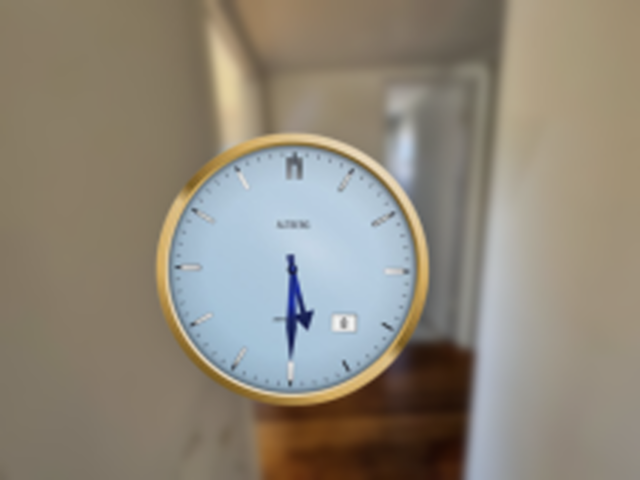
5h30
